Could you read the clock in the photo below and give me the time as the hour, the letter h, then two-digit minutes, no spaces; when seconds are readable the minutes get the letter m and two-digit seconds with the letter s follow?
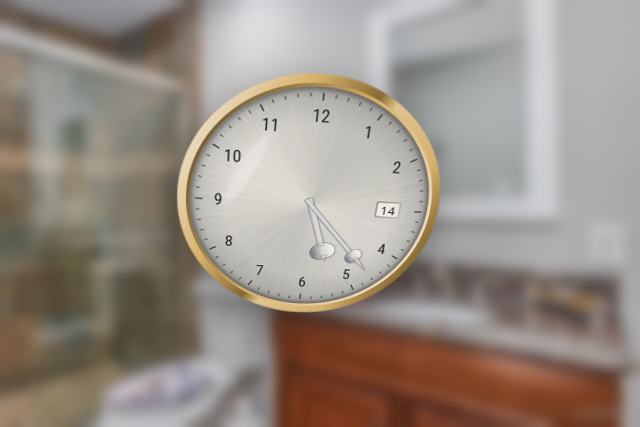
5h23
